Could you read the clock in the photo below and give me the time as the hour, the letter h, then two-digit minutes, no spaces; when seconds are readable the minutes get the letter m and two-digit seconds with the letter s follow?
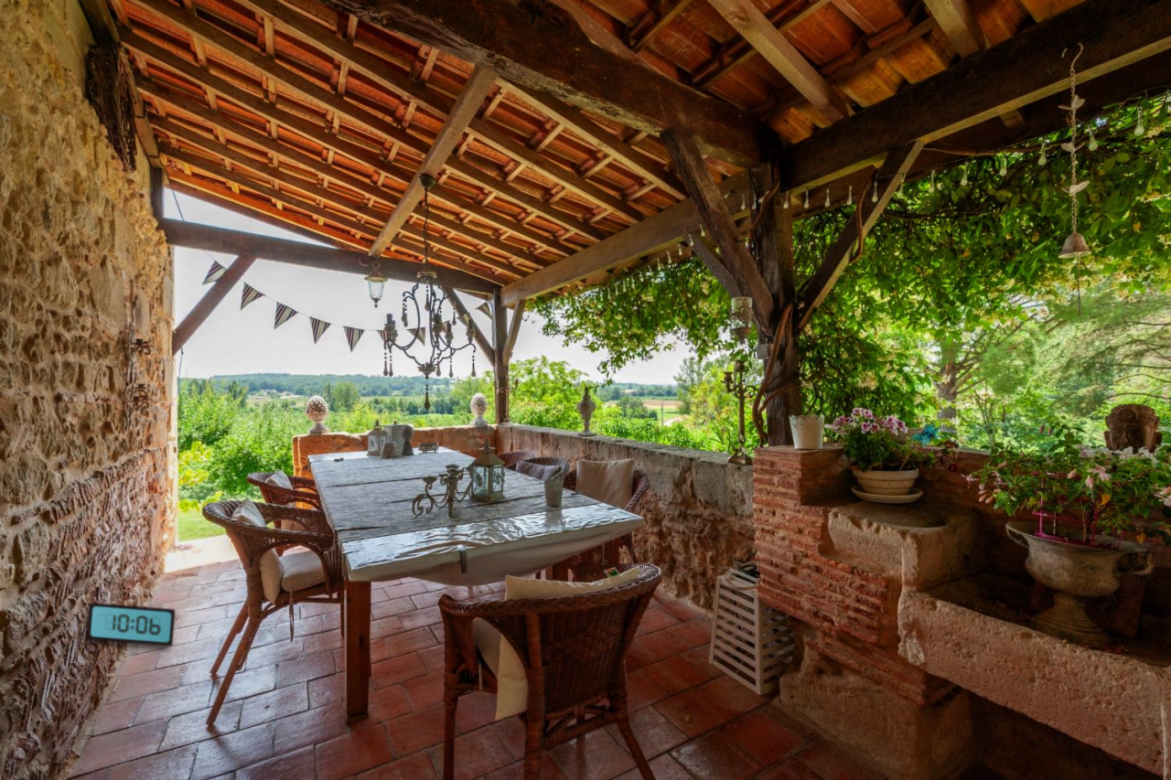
10h06
